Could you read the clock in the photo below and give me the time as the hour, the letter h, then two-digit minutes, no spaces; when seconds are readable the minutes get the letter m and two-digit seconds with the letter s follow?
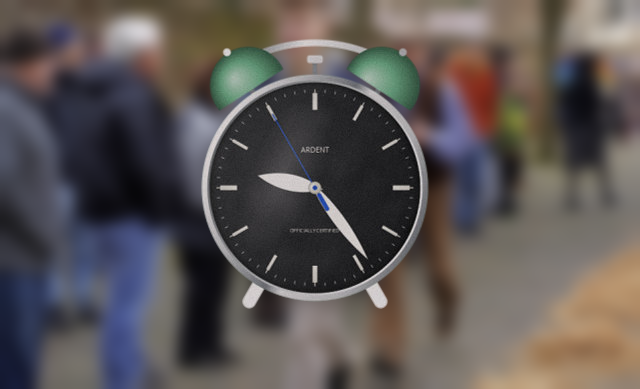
9h23m55s
